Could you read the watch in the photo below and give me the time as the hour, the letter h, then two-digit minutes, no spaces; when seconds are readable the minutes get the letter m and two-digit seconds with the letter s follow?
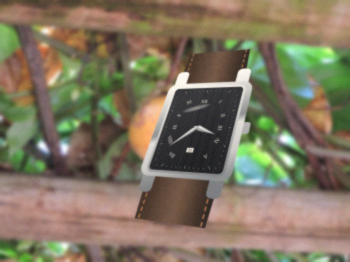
3h38
